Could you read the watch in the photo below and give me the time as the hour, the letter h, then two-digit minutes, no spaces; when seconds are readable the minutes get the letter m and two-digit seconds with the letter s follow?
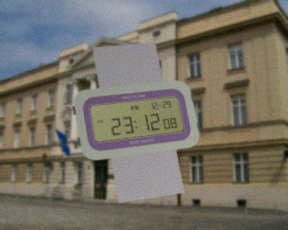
23h12m08s
